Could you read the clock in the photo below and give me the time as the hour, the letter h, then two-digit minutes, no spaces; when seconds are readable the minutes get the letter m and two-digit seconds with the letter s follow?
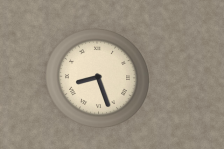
8h27
